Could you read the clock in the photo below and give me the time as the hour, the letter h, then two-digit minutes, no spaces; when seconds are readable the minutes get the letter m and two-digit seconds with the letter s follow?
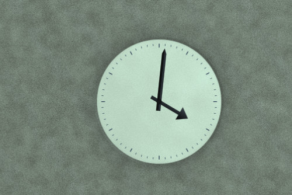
4h01
